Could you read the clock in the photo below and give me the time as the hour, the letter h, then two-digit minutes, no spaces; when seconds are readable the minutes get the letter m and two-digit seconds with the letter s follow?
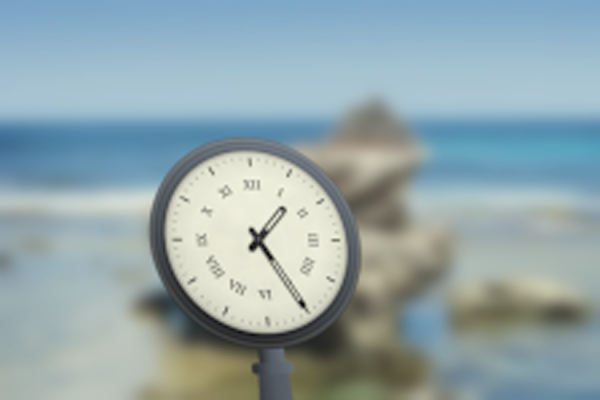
1h25
